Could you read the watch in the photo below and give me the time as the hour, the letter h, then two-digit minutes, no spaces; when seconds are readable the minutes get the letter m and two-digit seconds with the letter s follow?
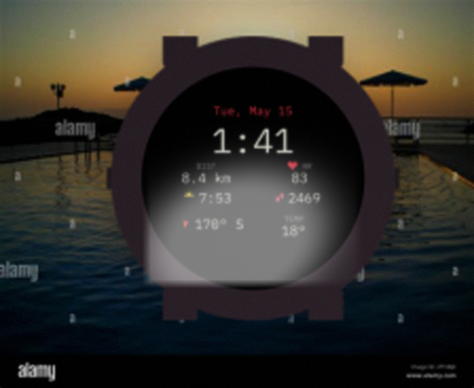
1h41
